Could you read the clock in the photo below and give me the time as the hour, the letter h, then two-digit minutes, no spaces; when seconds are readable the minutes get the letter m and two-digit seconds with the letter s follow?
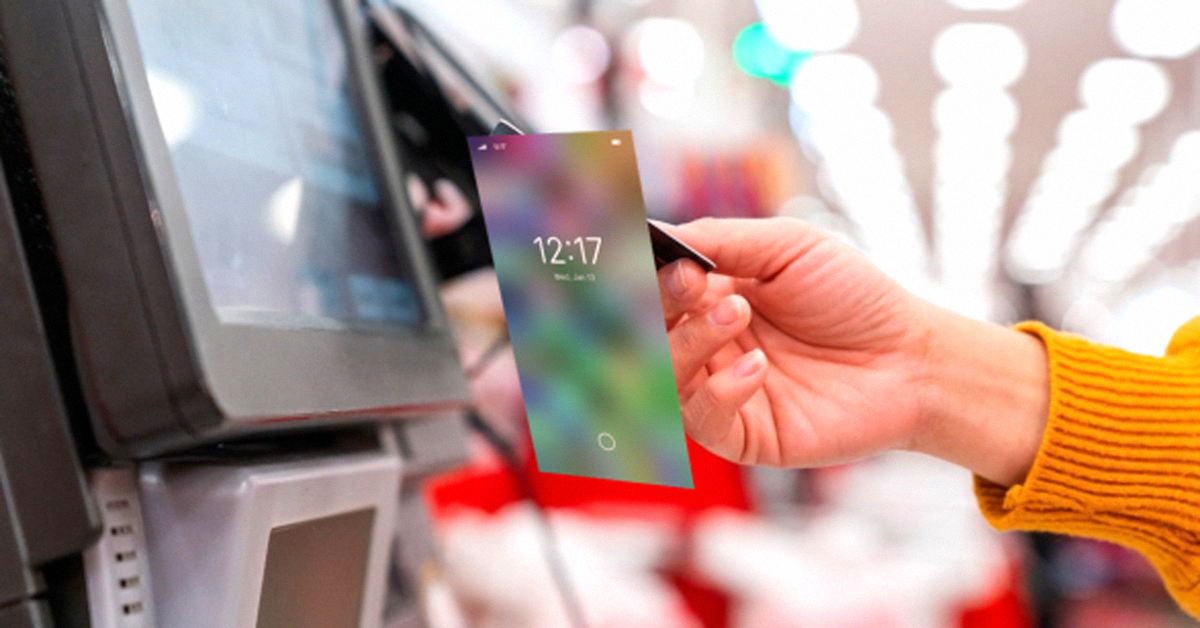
12h17
